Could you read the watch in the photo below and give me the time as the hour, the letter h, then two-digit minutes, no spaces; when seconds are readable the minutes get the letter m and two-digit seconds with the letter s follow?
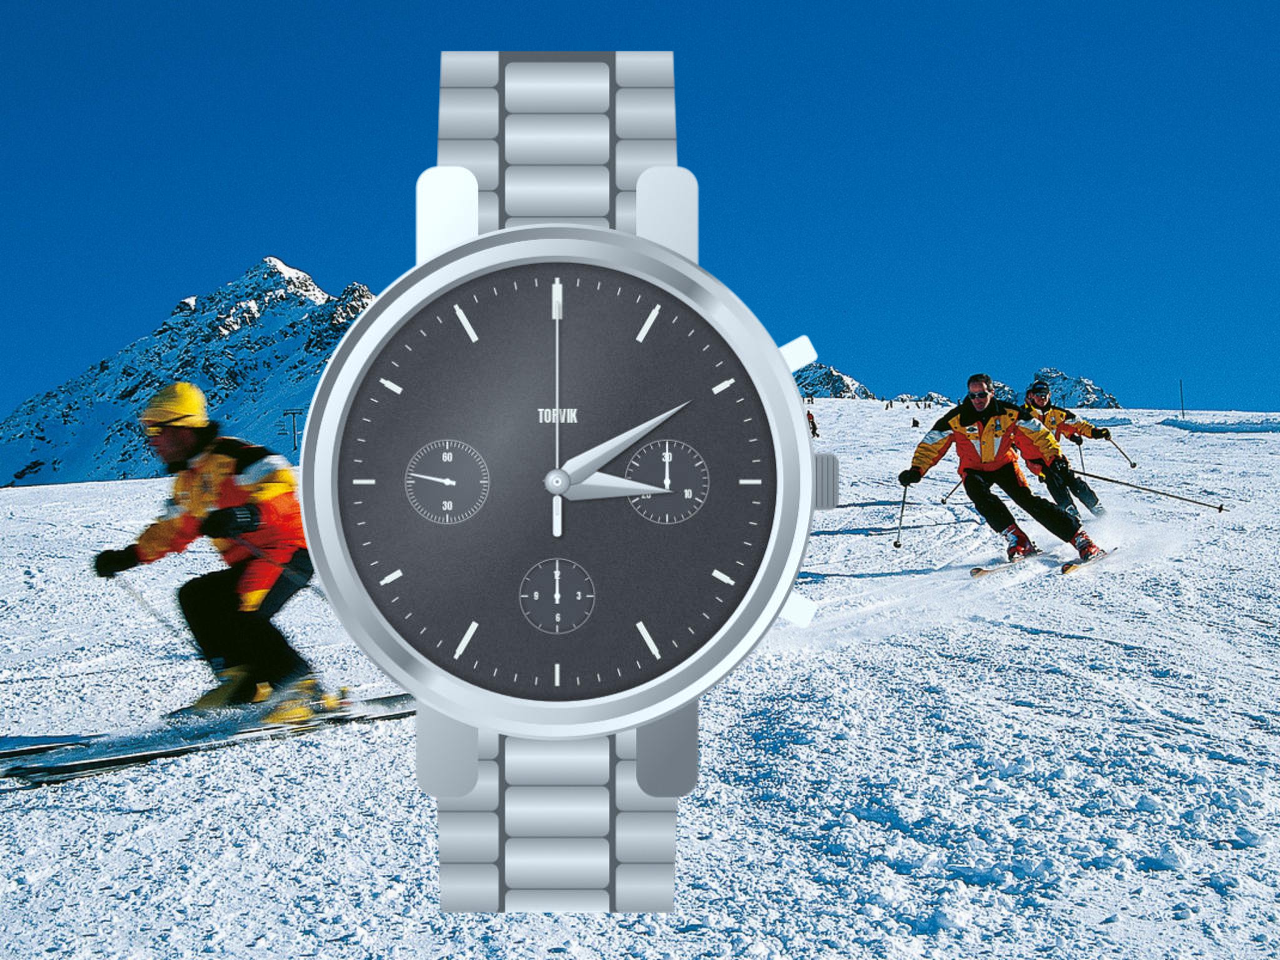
3h09m47s
